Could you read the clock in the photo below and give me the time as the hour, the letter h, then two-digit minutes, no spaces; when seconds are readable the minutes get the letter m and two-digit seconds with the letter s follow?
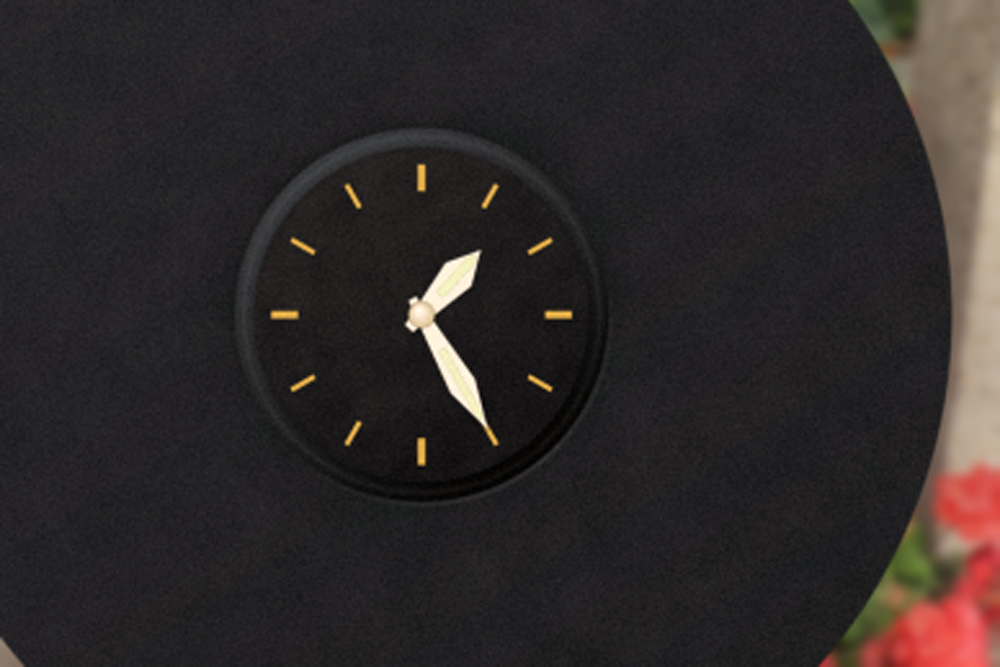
1h25
